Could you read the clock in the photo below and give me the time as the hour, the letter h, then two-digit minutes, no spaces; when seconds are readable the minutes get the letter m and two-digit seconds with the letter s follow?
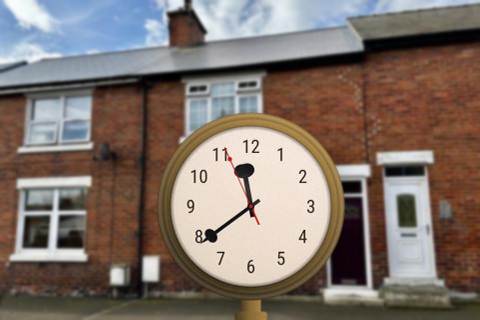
11h38m56s
